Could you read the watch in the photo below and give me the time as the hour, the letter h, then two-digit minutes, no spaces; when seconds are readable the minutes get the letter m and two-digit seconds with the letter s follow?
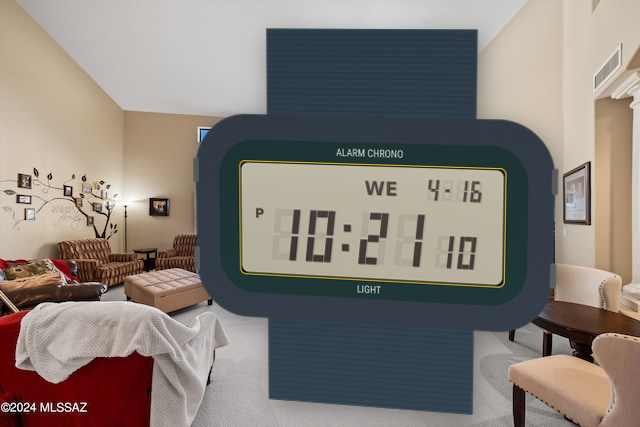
10h21m10s
